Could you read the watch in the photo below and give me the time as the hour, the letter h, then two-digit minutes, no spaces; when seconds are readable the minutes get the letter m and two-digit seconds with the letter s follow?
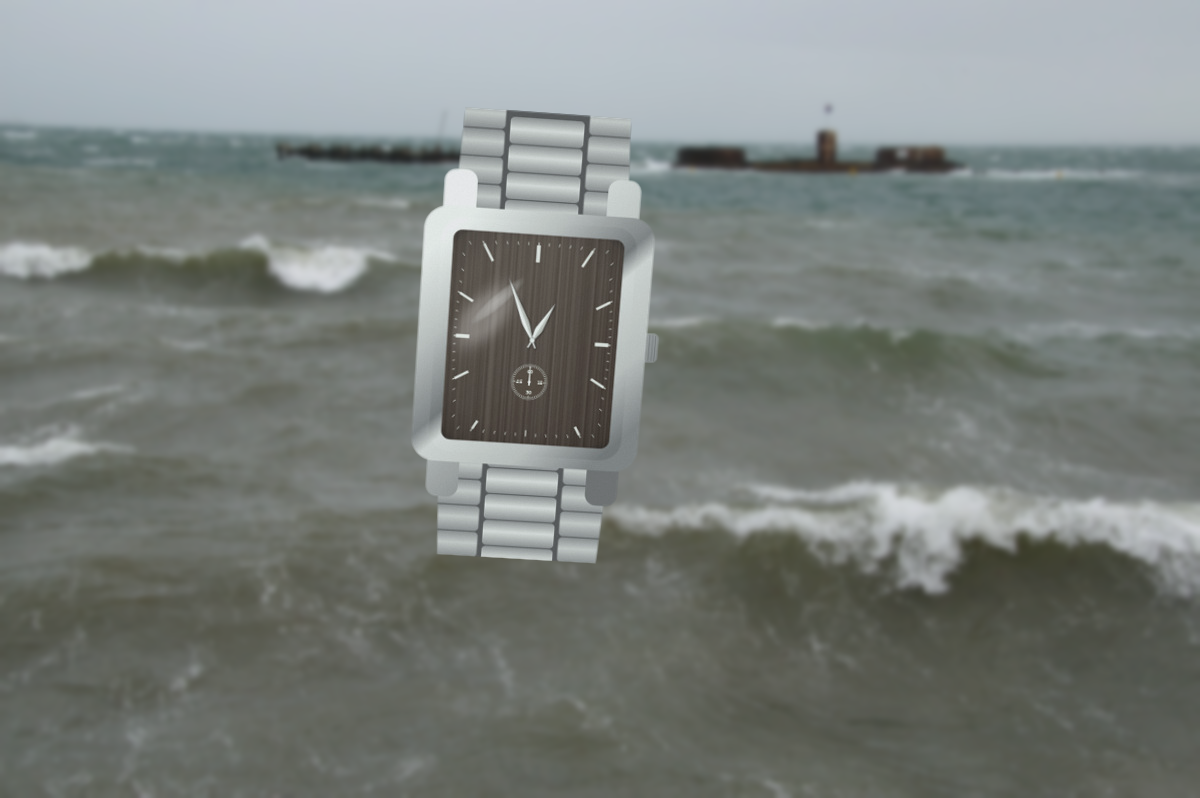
12h56
